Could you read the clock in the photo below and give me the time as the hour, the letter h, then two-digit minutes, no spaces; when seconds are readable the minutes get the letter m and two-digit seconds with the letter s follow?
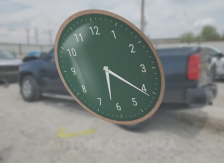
6h21
